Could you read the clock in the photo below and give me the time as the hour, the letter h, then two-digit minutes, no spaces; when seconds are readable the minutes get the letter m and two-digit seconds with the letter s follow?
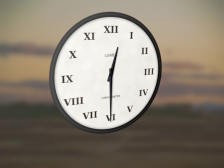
12h30
